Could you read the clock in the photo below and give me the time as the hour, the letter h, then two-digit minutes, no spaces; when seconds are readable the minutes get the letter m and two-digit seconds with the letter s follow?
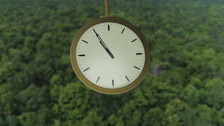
10h55
